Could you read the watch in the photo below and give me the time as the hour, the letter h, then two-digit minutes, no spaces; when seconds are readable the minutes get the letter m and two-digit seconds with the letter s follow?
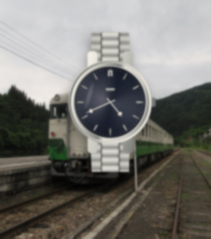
4h41
